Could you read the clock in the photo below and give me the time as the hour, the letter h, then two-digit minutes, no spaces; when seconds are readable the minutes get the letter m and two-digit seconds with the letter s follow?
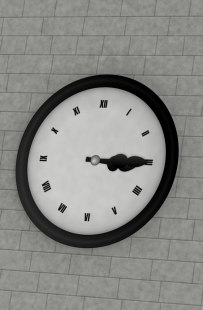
3h15
